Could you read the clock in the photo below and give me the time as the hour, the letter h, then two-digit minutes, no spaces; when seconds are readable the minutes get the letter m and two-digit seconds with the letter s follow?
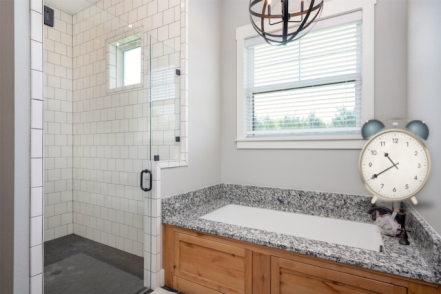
10h40
